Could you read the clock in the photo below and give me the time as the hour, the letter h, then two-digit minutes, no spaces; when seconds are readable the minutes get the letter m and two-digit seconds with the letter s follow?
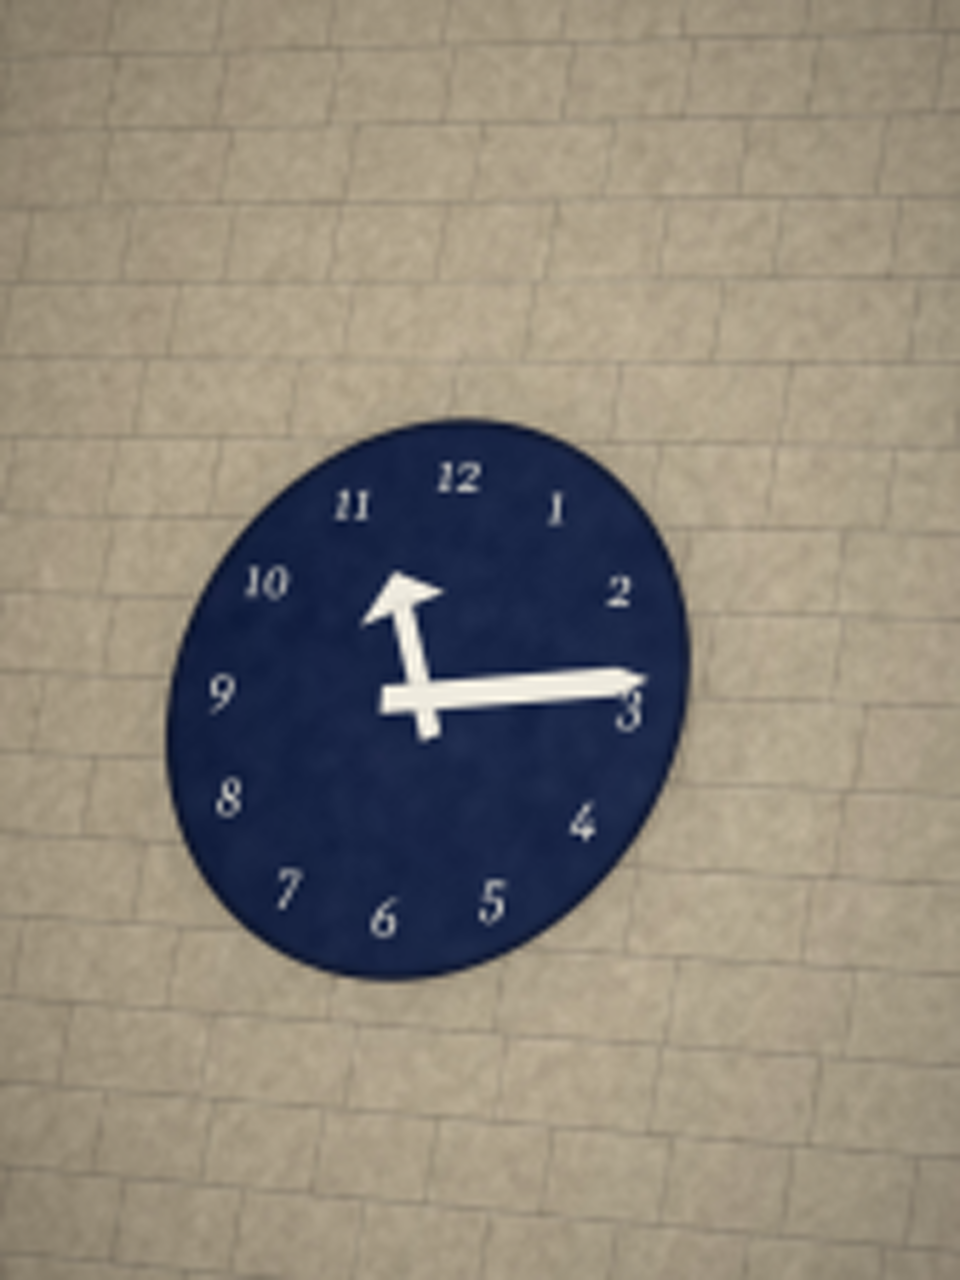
11h14
